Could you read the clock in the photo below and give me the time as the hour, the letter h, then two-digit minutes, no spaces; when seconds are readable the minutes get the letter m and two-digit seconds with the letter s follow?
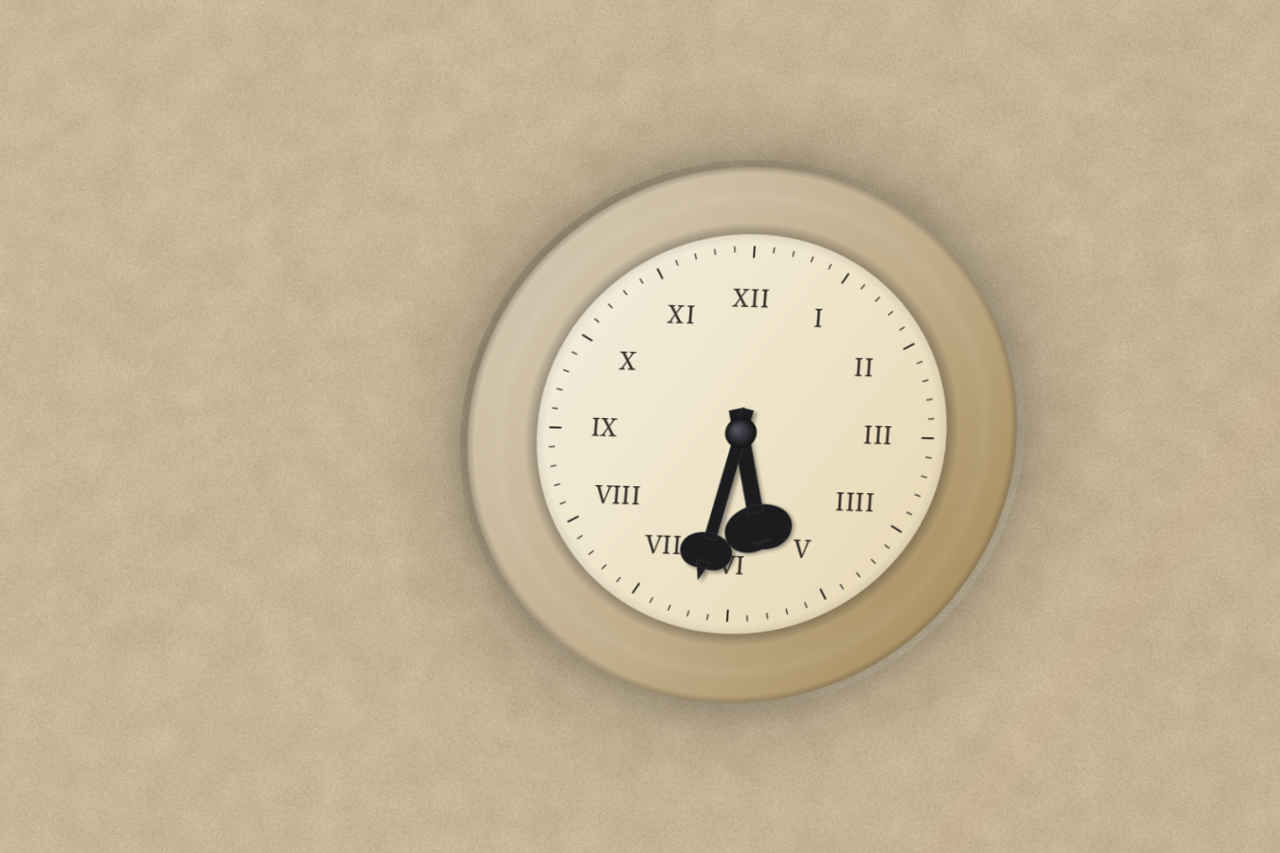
5h32
